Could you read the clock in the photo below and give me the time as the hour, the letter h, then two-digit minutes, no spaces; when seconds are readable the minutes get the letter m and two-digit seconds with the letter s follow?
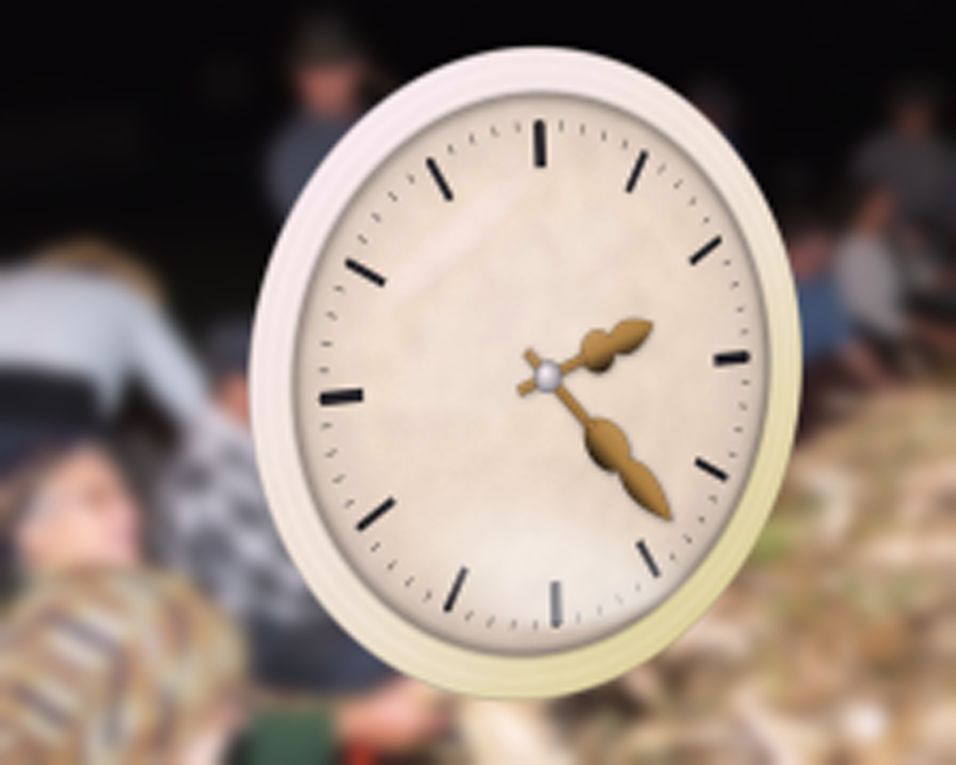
2h23
